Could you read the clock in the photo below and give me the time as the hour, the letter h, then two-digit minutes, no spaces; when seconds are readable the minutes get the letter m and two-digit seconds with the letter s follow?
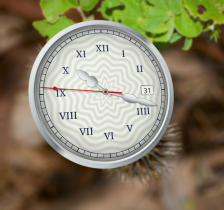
10h17m46s
